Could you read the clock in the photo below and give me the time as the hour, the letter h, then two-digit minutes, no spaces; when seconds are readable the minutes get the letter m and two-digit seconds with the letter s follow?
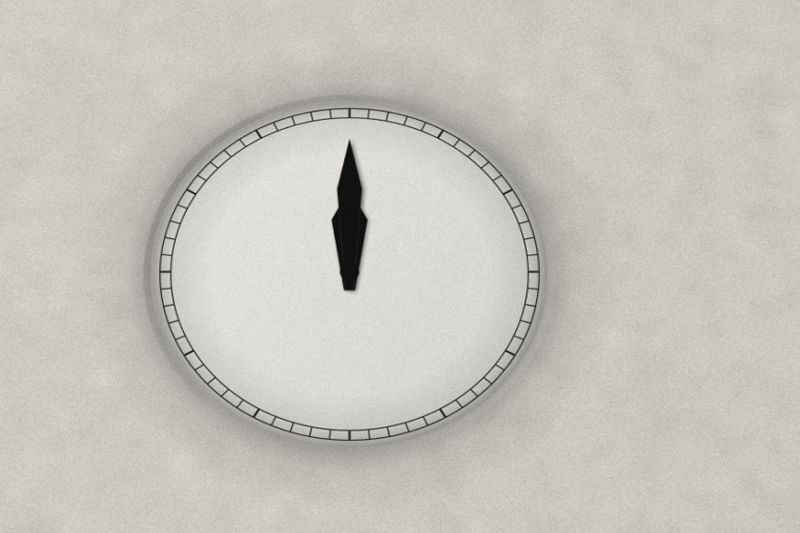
12h00
